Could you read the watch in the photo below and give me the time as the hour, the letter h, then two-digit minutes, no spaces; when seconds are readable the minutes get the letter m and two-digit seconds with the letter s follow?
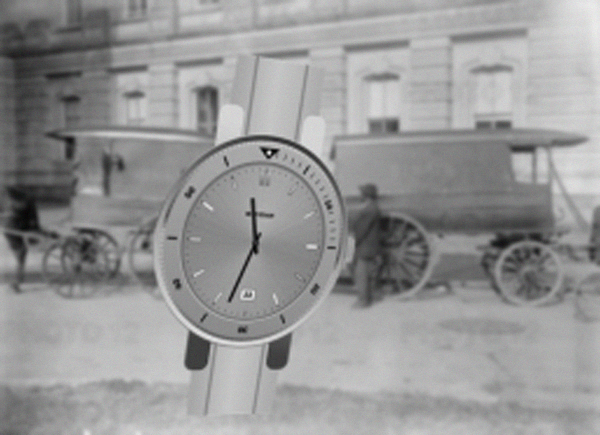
11h33
